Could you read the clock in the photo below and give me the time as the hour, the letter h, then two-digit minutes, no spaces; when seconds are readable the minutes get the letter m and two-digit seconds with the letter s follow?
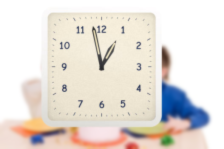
12h58
